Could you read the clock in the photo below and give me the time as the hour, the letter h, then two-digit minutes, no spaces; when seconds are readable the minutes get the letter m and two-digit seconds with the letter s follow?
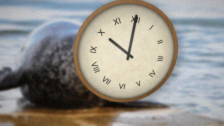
10h00
